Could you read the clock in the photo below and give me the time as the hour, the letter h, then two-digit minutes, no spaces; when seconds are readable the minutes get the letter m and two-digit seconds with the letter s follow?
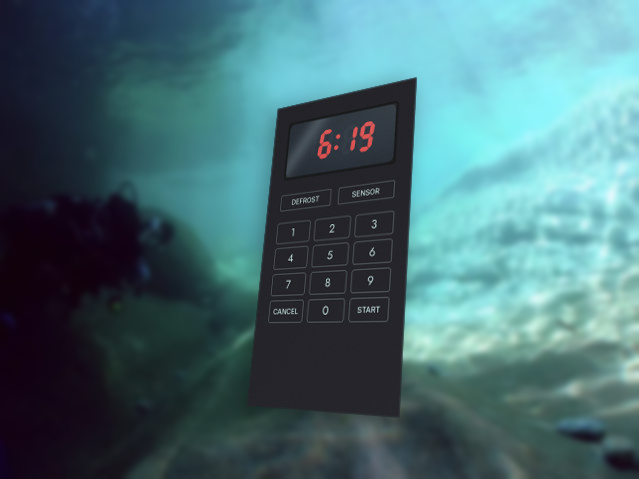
6h19
